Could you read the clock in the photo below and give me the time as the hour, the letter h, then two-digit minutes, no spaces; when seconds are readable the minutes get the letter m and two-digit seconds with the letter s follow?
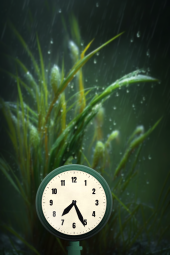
7h26
